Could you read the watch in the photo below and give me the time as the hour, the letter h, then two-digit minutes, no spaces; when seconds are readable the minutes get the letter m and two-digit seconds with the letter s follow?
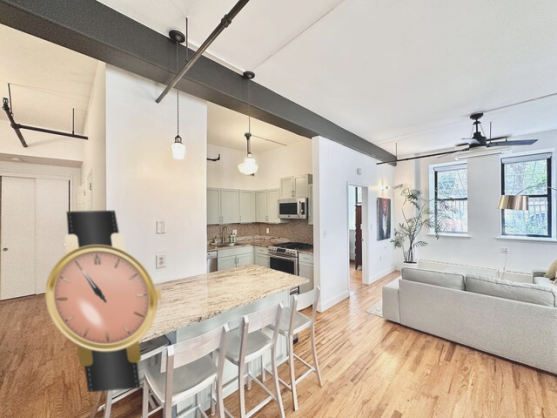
10h55
